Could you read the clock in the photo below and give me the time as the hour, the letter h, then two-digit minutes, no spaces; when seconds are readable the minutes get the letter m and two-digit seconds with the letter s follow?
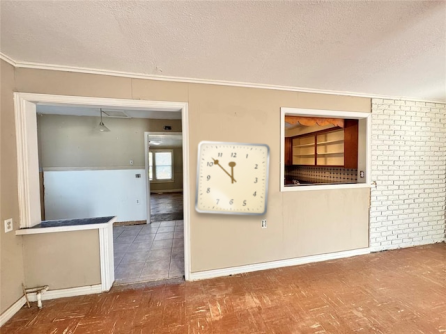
11h52
